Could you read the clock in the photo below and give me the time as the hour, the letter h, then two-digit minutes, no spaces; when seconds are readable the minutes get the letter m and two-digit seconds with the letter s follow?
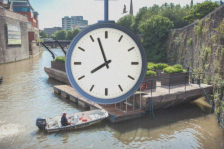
7h57
